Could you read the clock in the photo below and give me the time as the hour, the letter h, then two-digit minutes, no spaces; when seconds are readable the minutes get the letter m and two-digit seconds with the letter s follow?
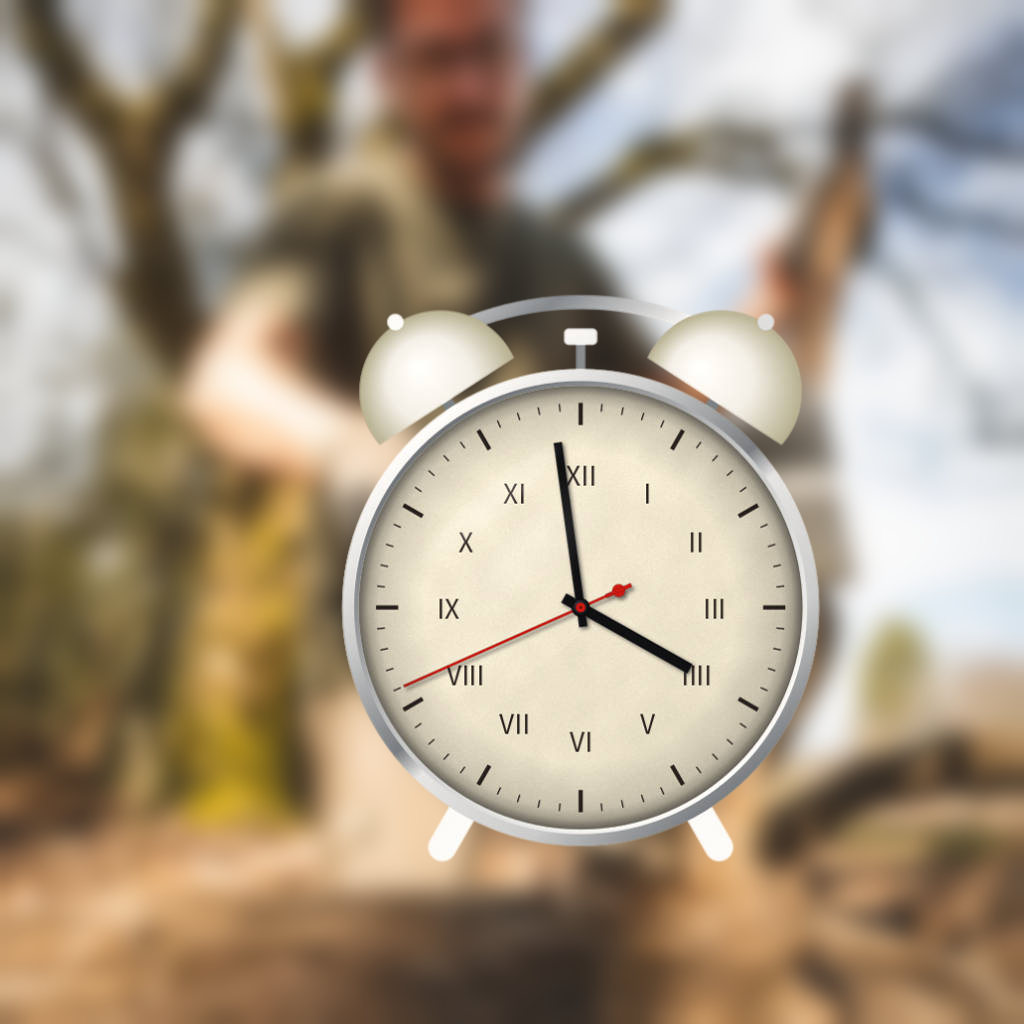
3h58m41s
